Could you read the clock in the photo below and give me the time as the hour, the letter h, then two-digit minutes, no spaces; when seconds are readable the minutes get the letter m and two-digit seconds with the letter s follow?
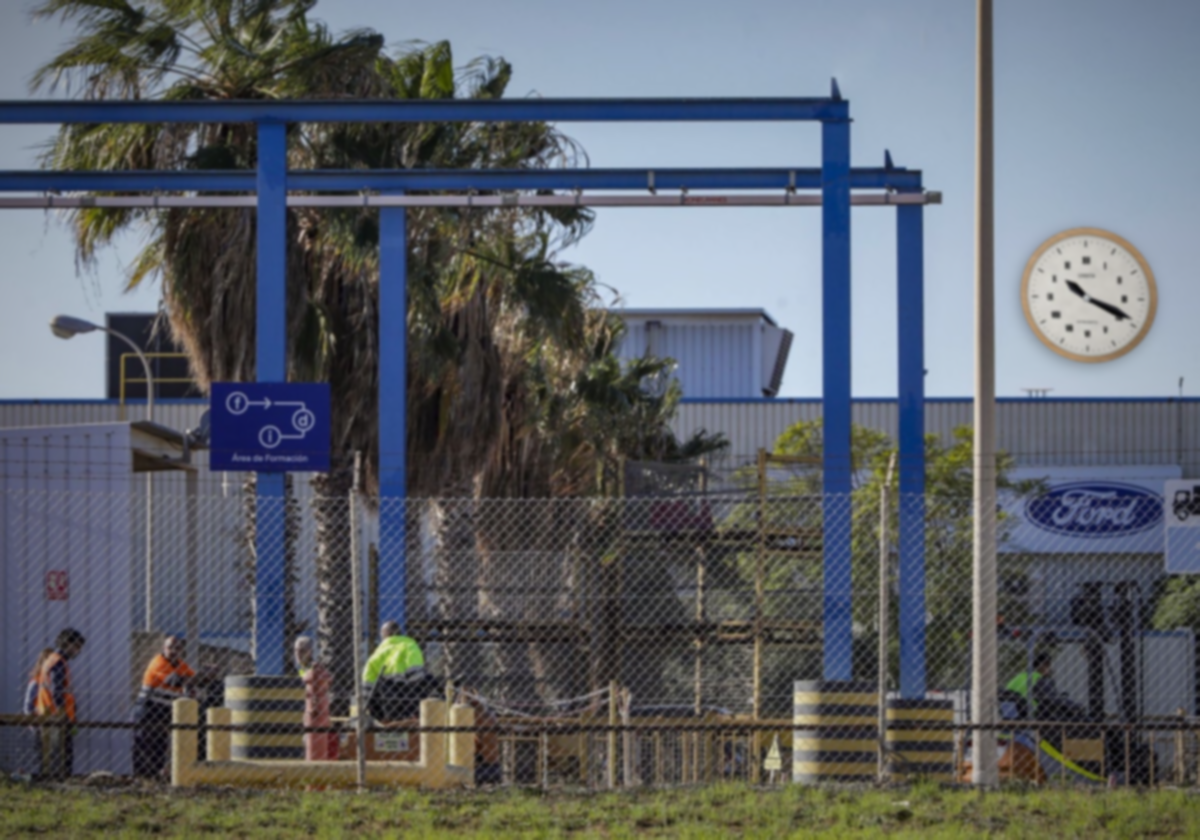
10h19
